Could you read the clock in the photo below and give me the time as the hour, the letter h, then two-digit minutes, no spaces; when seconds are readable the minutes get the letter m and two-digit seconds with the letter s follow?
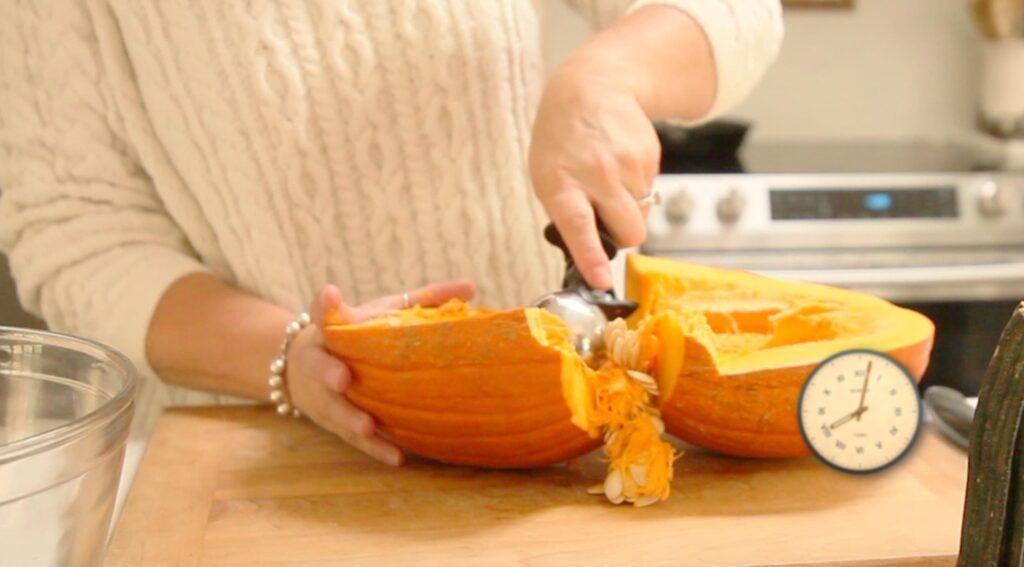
8h02
